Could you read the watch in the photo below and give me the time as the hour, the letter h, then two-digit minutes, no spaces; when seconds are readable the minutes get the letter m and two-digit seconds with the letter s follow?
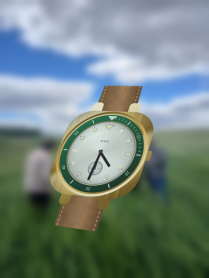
4h31
